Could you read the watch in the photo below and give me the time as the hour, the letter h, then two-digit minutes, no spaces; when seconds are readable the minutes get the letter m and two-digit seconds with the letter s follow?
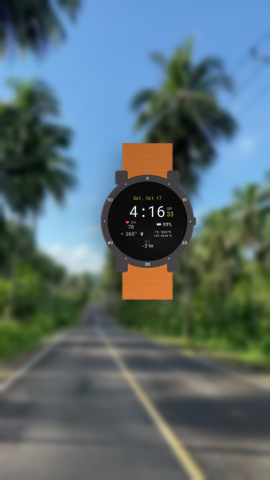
4h16
